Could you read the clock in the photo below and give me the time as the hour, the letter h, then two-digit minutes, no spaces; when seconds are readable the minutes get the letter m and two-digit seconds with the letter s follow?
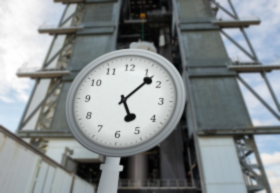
5h07
